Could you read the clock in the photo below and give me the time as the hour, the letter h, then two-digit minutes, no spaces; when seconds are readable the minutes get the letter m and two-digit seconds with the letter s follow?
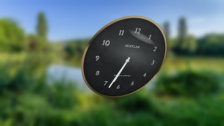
6h33
